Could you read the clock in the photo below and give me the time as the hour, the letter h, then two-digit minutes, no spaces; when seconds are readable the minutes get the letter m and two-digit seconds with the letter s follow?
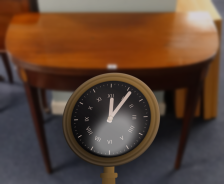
12h06
